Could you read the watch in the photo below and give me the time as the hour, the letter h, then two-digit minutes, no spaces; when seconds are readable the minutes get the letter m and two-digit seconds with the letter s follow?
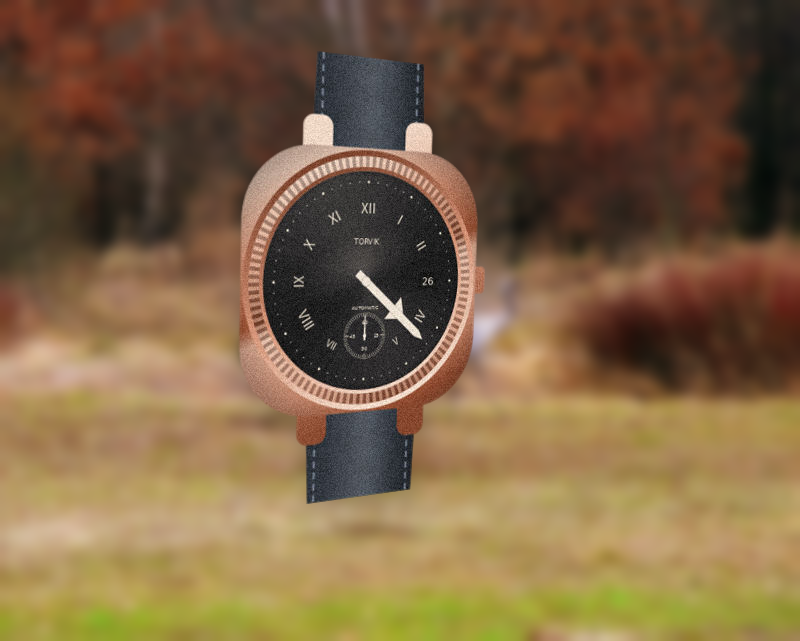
4h22
